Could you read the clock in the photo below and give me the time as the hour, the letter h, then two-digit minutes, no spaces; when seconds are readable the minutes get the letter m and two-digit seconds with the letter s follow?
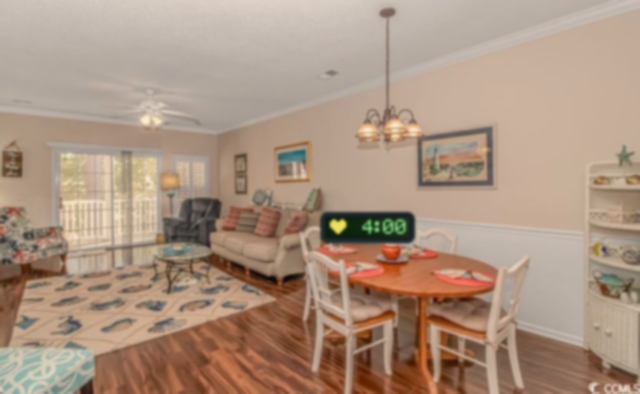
4h00
